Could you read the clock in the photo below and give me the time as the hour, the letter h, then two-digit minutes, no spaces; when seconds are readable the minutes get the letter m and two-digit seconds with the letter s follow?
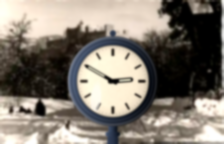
2h50
